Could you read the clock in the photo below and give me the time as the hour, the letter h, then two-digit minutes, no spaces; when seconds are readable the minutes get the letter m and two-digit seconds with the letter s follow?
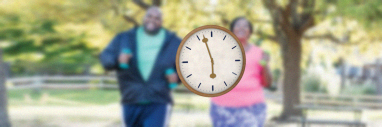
5h57
